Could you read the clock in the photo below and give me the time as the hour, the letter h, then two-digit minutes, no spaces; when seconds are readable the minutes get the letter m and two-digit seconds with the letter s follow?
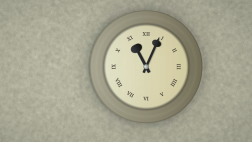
11h04
